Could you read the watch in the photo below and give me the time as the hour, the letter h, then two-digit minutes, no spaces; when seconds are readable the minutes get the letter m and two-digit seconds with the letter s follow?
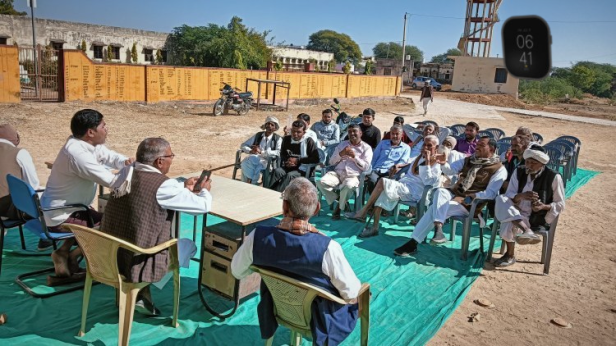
6h41
